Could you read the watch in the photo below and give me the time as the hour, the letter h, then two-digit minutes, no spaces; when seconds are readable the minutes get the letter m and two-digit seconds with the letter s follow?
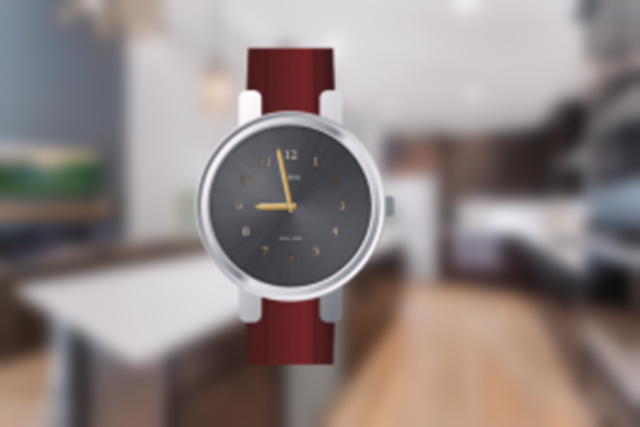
8h58
